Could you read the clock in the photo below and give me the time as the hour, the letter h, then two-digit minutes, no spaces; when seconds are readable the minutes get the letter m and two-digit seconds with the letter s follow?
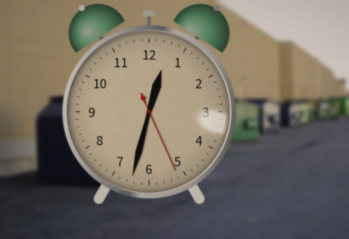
12h32m26s
